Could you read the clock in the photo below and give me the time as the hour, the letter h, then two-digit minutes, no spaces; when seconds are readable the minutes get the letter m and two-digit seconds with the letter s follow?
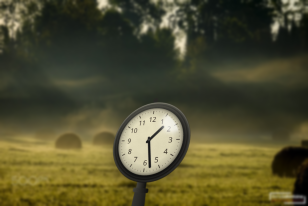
1h28
